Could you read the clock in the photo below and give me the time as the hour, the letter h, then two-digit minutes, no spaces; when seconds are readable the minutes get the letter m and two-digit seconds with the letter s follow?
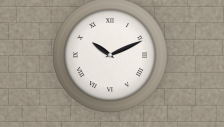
10h11
